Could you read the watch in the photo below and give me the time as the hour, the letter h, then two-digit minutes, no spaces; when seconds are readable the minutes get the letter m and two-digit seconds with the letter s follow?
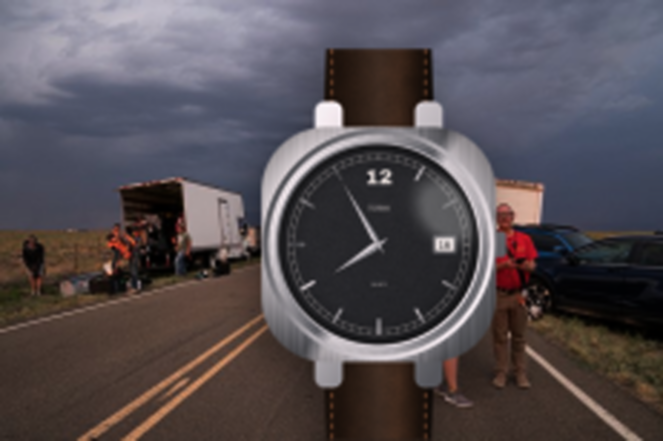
7h55
